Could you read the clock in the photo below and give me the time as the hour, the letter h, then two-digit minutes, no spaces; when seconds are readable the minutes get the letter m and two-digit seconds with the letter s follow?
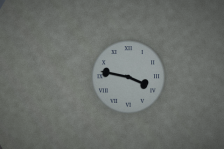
3h47
